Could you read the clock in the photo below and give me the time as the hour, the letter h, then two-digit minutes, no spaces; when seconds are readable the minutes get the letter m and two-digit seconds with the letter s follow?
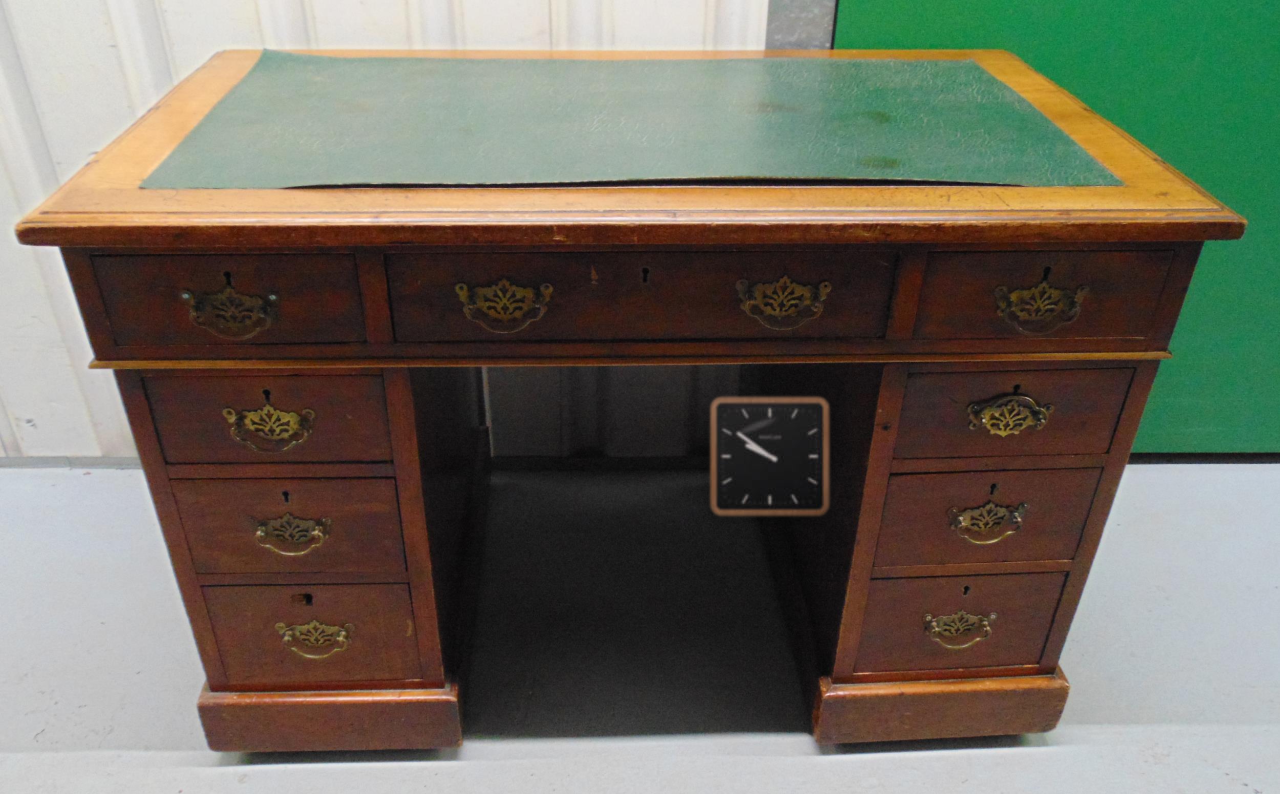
9h51
